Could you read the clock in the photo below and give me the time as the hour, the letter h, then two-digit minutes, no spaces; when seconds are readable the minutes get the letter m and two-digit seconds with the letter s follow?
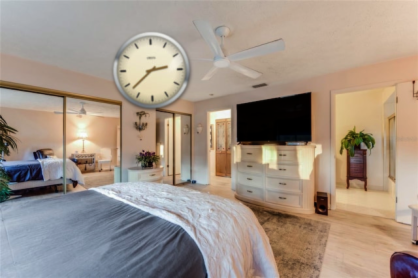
2h38
